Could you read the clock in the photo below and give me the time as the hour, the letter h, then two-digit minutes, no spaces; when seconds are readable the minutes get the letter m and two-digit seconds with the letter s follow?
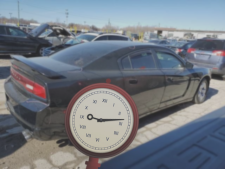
9h13
